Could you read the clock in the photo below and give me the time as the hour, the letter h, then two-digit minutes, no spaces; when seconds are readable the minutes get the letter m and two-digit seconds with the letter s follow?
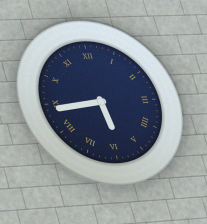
5h44
